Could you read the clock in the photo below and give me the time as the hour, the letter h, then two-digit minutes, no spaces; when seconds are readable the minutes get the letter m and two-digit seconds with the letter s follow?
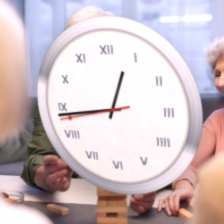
12h43m43s
